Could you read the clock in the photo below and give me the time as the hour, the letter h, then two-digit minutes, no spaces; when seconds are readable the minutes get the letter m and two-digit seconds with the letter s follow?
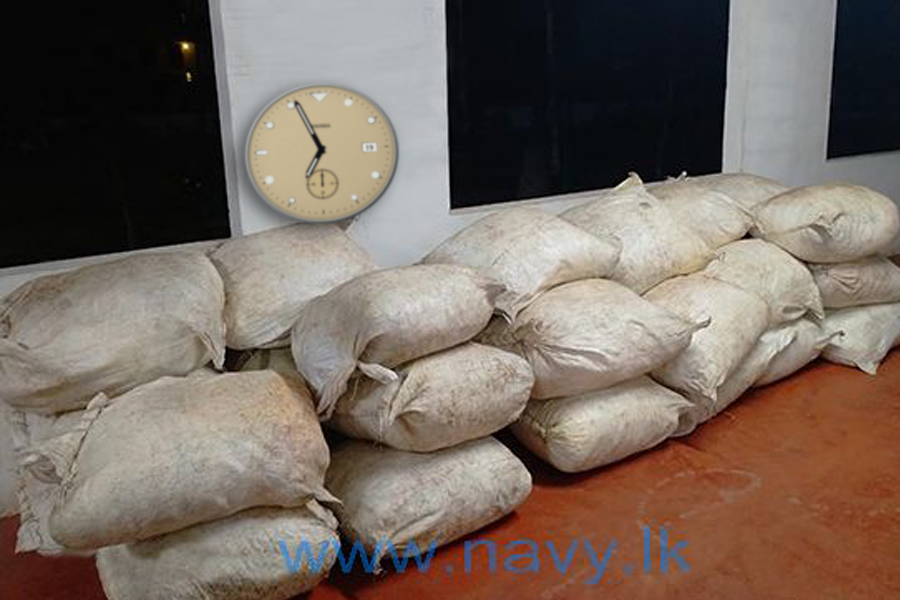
6h56
